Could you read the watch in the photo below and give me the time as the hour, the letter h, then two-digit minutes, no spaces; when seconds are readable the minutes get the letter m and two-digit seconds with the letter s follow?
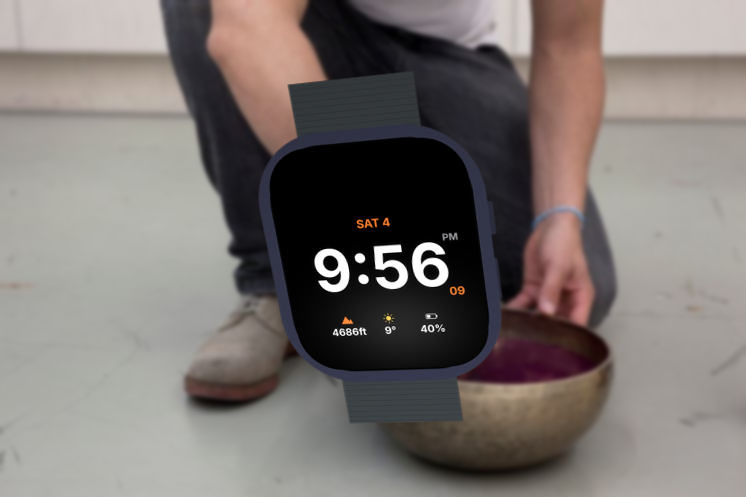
9h56m09s
